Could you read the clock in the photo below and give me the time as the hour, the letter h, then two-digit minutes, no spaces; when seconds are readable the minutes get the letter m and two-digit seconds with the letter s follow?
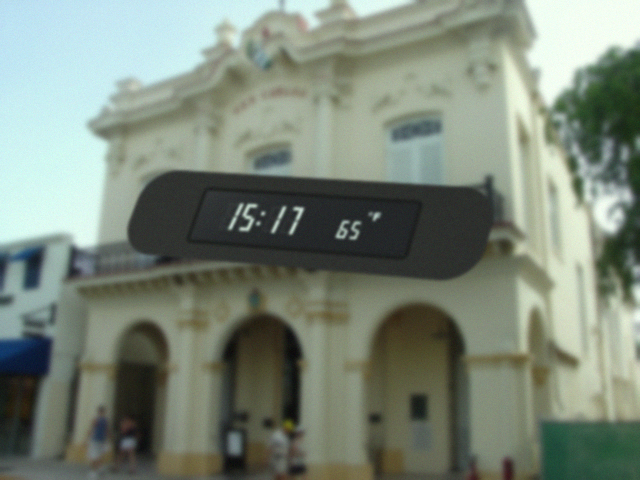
15h17
